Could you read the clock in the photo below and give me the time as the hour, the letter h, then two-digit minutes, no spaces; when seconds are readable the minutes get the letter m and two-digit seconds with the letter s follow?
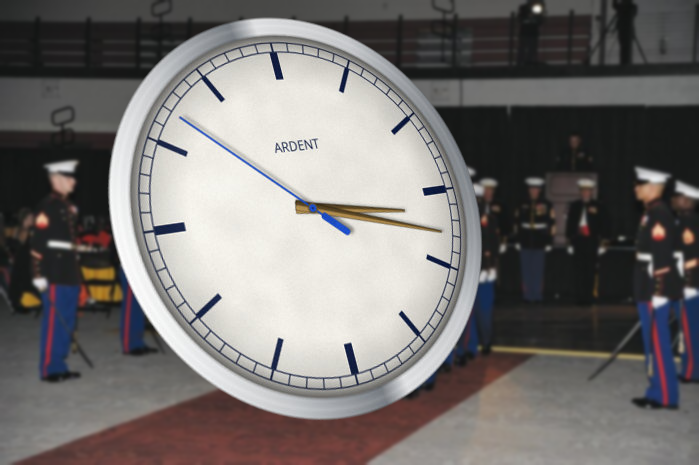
3h17m52s
